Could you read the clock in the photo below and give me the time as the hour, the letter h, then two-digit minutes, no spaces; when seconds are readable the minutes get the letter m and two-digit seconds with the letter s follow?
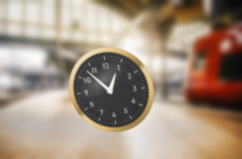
12h53
